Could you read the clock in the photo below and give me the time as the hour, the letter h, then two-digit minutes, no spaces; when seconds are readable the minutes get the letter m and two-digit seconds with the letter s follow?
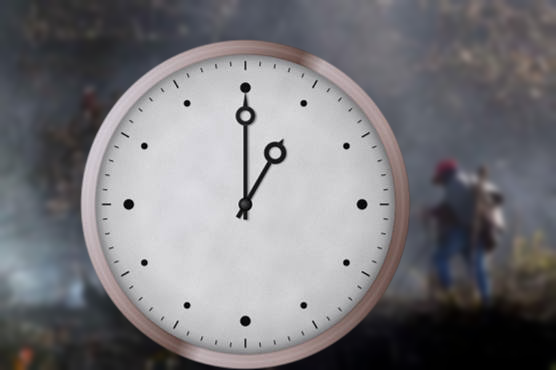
1h00
